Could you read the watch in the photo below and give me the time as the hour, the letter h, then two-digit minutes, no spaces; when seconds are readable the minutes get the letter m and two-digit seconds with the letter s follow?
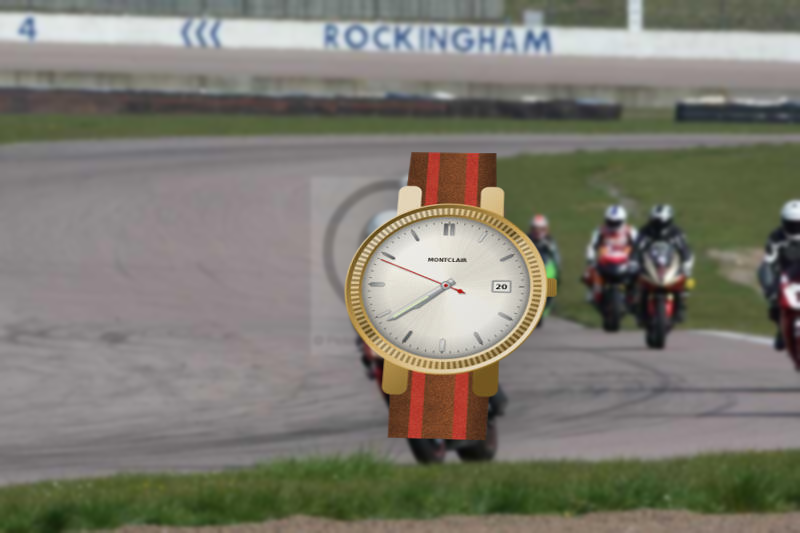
7h38m49s
